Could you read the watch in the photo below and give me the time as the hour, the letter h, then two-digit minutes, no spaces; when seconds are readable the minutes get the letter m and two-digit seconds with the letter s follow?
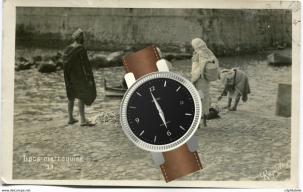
5h59
